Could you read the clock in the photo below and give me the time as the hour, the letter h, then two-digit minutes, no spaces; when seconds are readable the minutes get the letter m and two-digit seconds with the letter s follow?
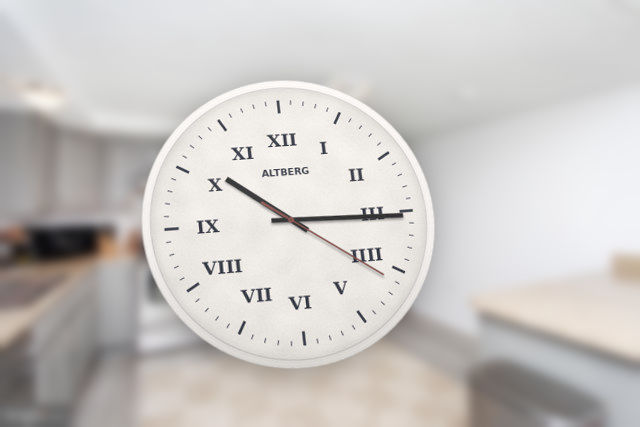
10h15m21s
